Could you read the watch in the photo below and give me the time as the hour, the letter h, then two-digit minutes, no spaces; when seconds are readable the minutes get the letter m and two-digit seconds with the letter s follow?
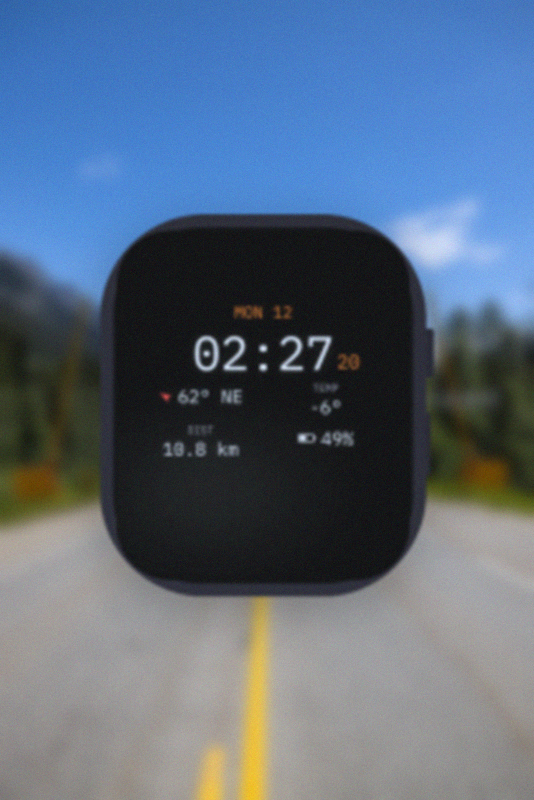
2h27
